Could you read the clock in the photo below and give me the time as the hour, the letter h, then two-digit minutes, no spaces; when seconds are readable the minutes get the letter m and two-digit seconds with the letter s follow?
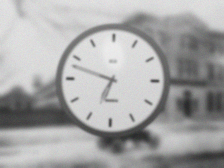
6h48
